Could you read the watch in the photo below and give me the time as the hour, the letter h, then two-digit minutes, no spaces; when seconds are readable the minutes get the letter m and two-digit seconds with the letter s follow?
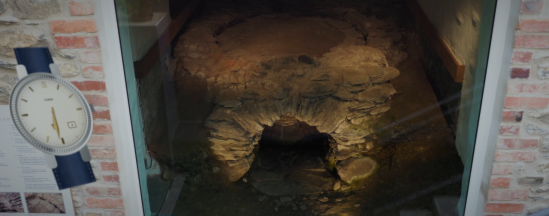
6h31
